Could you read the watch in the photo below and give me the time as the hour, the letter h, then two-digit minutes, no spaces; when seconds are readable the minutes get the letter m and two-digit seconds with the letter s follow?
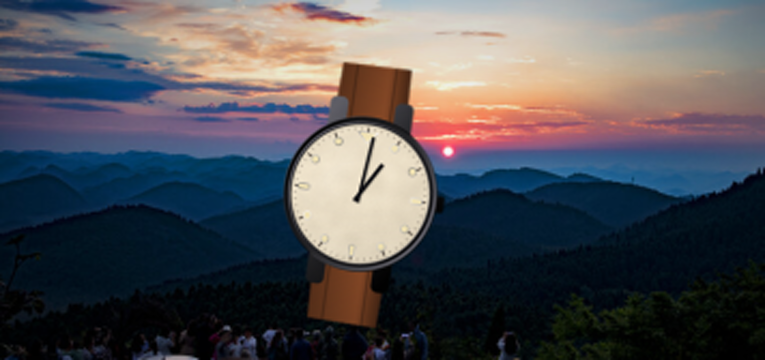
1h01
